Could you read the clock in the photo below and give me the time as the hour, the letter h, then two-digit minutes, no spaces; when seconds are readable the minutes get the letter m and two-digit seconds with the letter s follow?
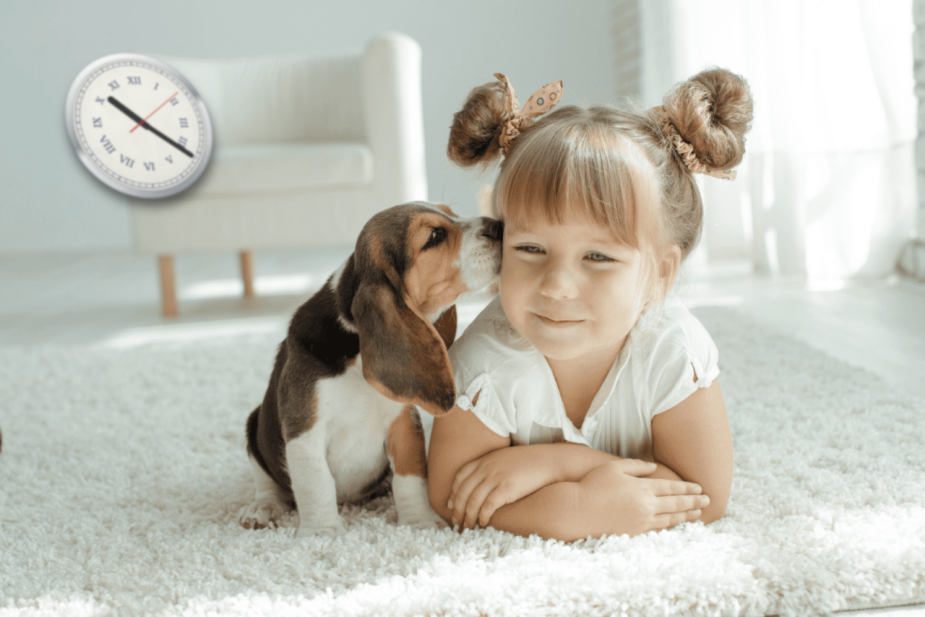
10h21m09s
